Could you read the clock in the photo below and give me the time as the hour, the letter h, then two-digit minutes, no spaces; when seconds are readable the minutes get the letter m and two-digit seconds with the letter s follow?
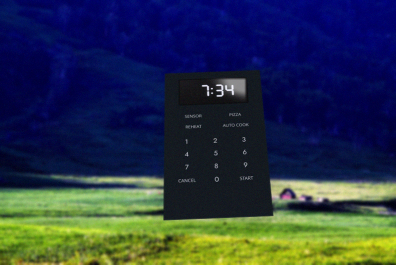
7h34
